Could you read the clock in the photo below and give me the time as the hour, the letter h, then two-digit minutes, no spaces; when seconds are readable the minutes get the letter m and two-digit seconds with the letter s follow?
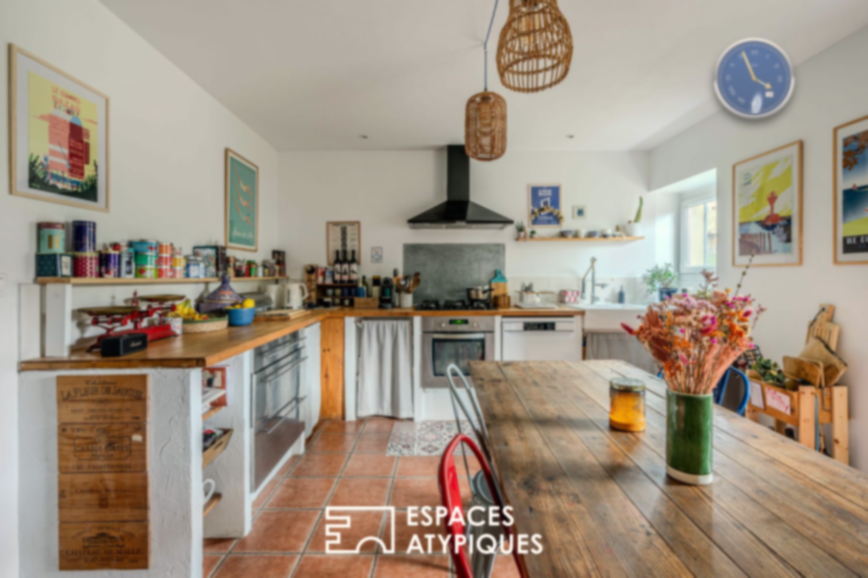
3h56
